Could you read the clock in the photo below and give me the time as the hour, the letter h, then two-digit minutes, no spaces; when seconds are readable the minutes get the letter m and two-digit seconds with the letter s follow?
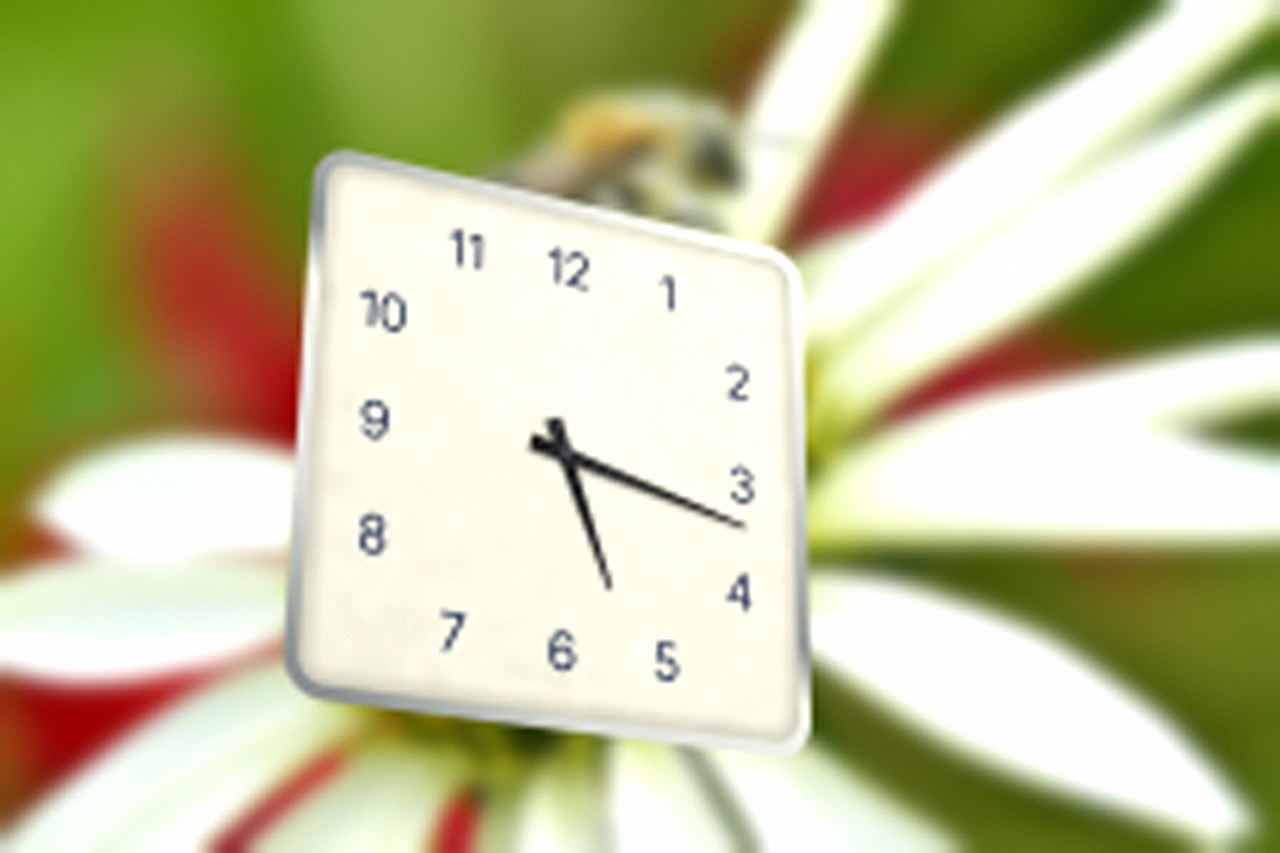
5h17
